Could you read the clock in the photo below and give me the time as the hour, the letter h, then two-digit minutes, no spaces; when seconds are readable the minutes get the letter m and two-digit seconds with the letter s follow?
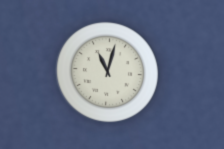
11h02
